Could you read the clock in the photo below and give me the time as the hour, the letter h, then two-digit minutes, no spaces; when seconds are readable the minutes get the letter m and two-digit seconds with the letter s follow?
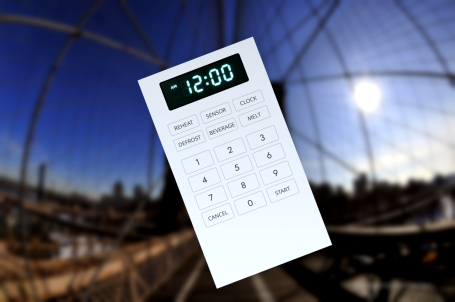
12h00
